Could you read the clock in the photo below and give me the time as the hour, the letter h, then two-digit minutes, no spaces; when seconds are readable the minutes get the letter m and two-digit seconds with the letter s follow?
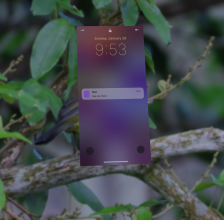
9h53
